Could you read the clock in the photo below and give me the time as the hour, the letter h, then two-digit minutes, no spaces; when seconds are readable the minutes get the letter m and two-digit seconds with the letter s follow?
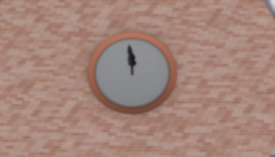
11h59
